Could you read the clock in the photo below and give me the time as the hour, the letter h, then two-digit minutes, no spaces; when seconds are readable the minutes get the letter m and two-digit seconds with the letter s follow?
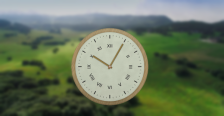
10h05
